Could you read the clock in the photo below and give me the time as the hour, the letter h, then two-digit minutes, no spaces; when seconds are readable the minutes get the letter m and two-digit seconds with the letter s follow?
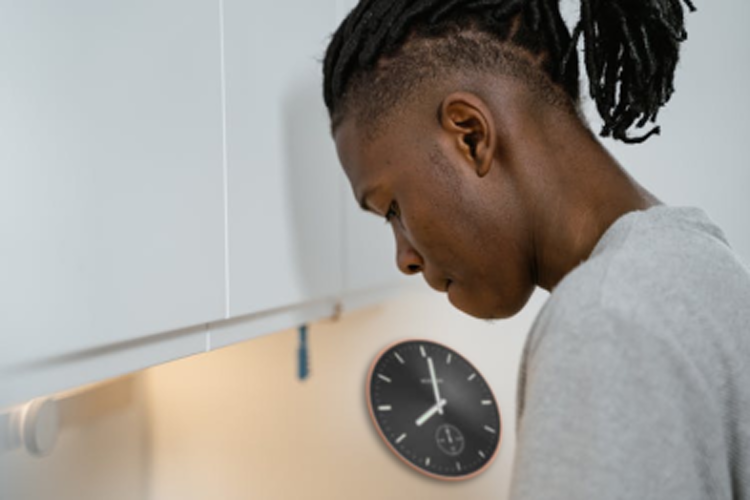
8h01
